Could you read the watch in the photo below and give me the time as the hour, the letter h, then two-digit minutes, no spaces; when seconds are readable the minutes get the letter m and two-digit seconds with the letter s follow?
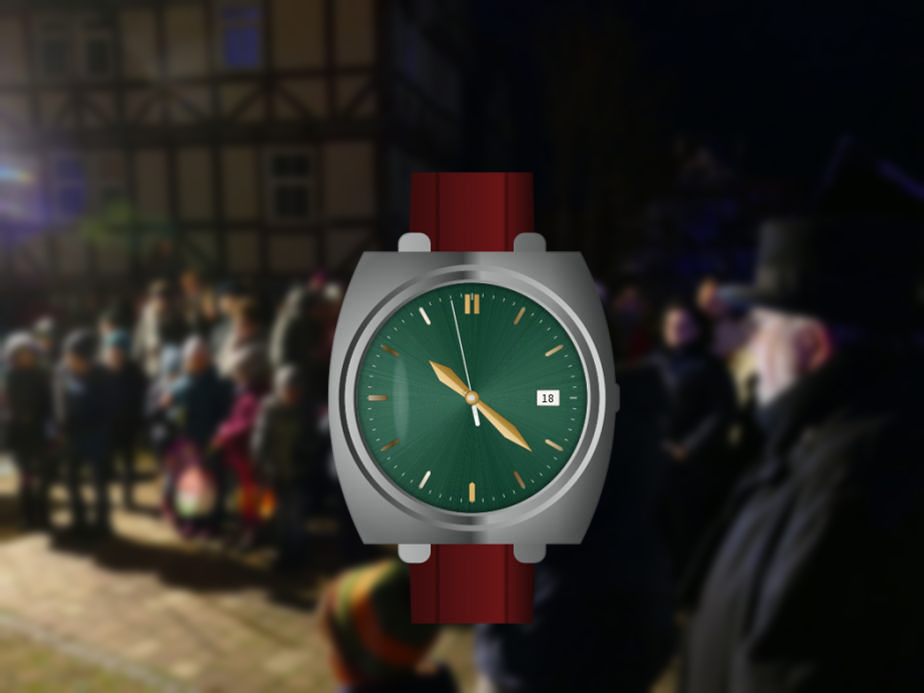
10h21m58s
